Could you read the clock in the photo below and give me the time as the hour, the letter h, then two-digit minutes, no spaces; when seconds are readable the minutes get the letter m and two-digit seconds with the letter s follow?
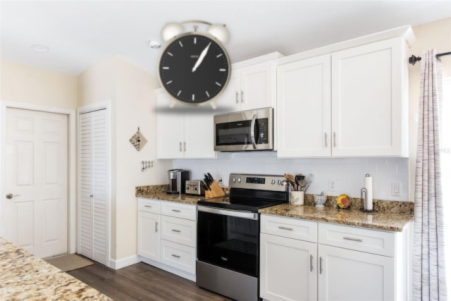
1h05
